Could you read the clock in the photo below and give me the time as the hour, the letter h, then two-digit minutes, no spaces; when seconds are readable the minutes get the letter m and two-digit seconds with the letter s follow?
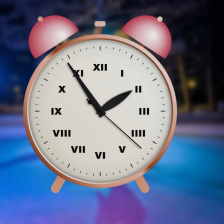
1h54m22s
